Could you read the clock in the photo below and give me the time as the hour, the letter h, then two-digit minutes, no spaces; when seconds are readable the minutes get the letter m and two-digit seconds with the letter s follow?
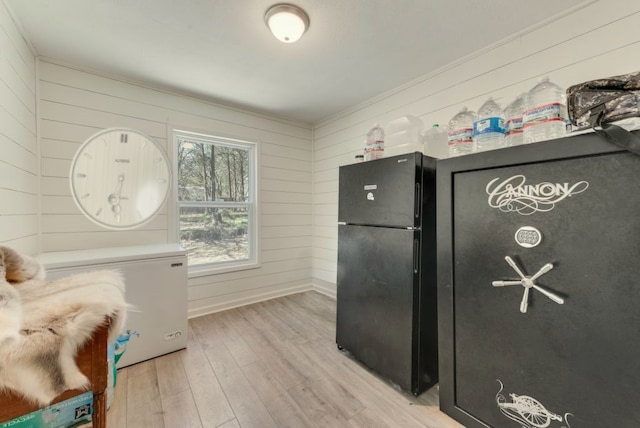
6h31
